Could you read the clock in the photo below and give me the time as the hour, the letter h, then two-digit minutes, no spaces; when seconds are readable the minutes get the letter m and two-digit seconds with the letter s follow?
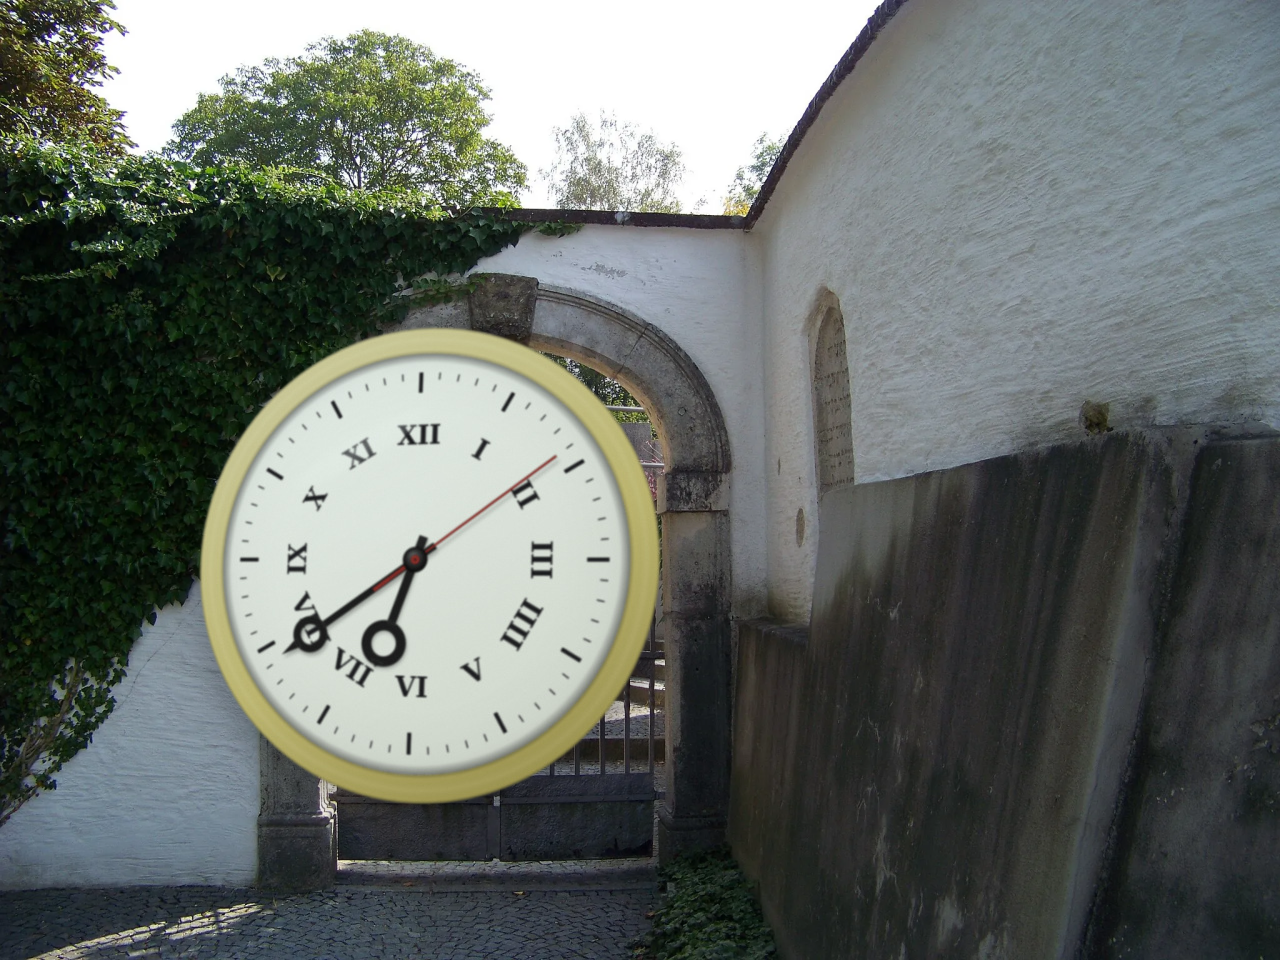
6h39m09s
